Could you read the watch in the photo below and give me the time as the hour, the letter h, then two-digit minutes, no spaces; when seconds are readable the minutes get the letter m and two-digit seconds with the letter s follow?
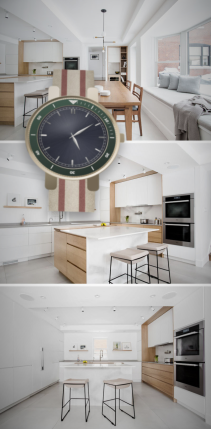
5h09
